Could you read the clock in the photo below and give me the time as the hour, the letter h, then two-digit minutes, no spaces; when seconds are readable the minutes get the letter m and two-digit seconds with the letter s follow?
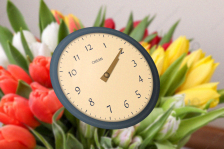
2h10
